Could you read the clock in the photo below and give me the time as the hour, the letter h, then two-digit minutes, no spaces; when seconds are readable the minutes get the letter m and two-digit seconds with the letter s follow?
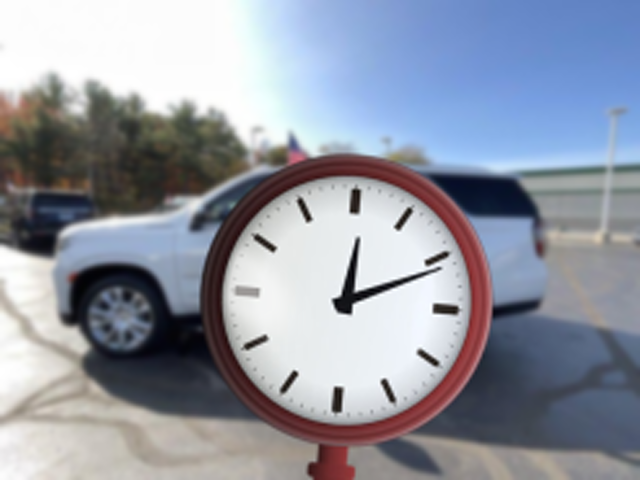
12h11
